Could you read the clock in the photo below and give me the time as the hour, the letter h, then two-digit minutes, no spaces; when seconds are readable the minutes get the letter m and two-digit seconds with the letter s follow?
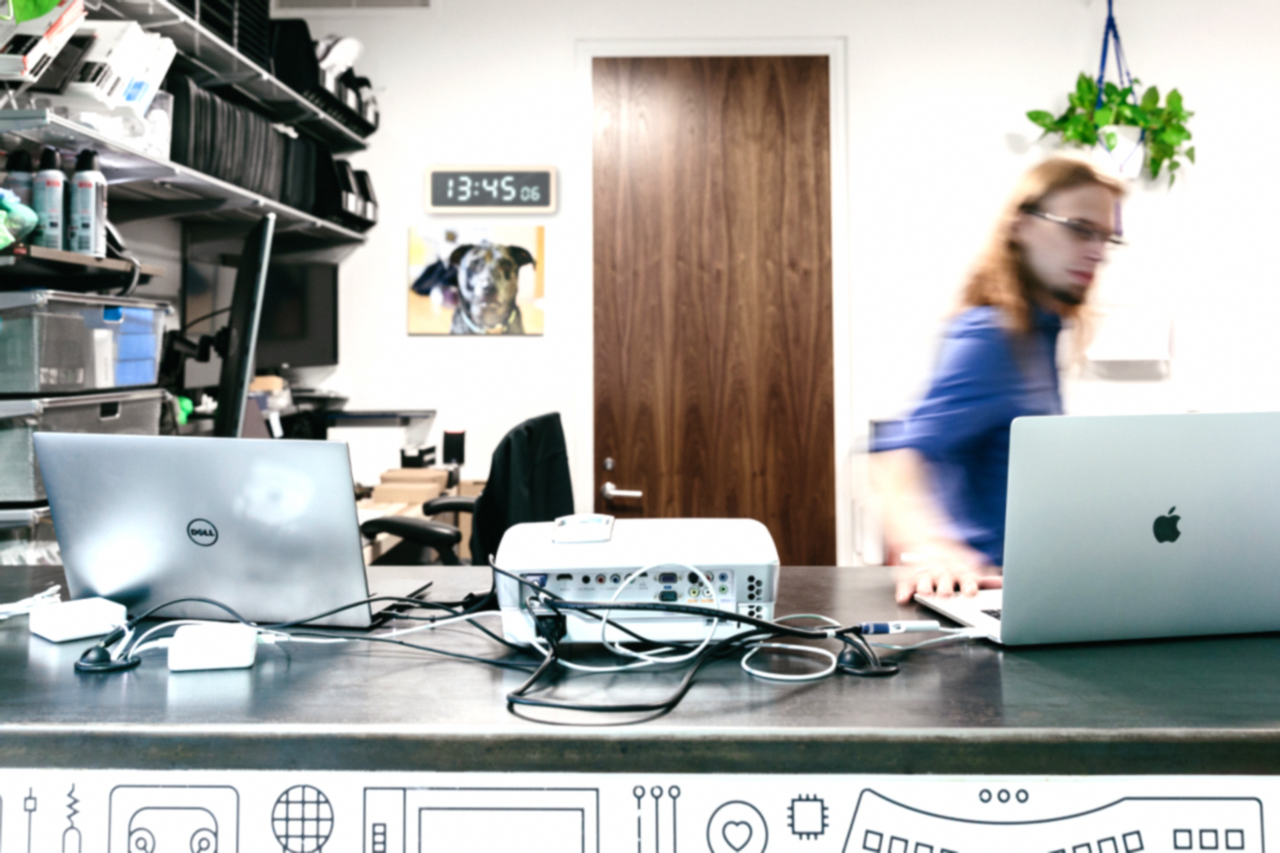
13h45
